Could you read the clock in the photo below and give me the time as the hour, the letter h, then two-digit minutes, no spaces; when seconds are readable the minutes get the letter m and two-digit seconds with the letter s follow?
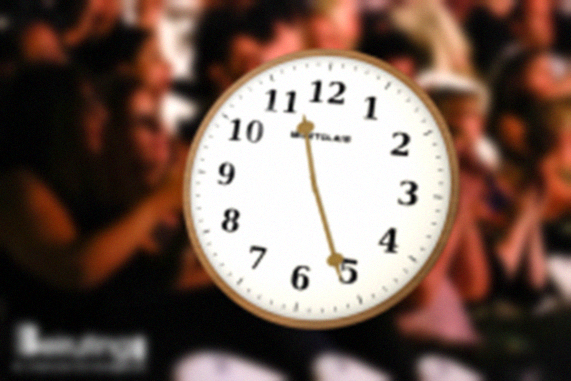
11h26
